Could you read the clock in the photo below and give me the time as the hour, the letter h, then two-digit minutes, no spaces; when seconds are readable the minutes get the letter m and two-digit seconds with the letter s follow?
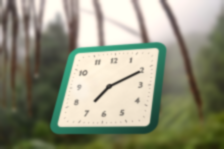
7h10
